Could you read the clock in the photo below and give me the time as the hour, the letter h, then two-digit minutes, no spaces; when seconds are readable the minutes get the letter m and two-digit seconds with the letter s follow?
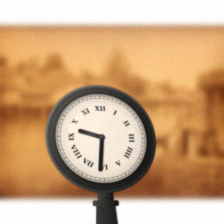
9h31
